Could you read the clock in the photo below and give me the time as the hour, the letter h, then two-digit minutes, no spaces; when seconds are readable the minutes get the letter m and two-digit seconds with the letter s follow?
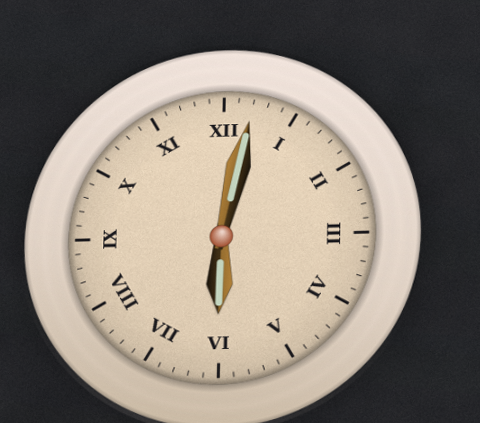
6h02
